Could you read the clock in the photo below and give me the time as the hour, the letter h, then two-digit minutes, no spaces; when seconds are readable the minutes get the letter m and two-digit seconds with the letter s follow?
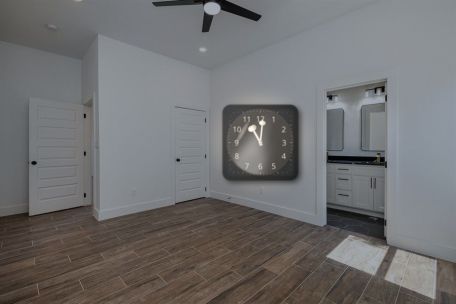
11h01
